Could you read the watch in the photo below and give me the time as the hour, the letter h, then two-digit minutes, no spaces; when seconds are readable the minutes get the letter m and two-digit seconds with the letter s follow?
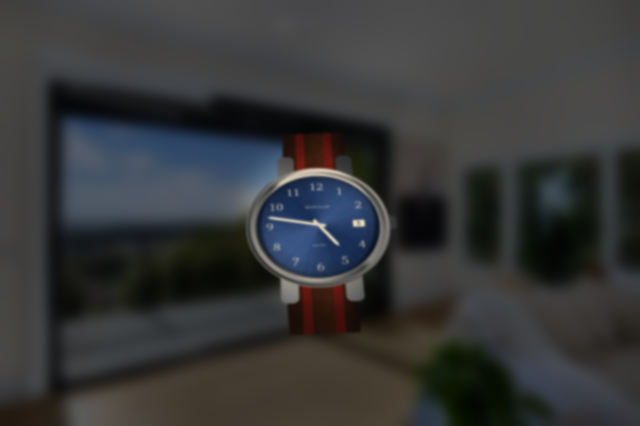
4h47
